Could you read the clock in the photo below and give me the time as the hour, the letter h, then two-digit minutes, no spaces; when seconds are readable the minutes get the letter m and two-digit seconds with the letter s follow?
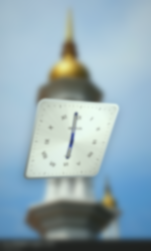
5h59
